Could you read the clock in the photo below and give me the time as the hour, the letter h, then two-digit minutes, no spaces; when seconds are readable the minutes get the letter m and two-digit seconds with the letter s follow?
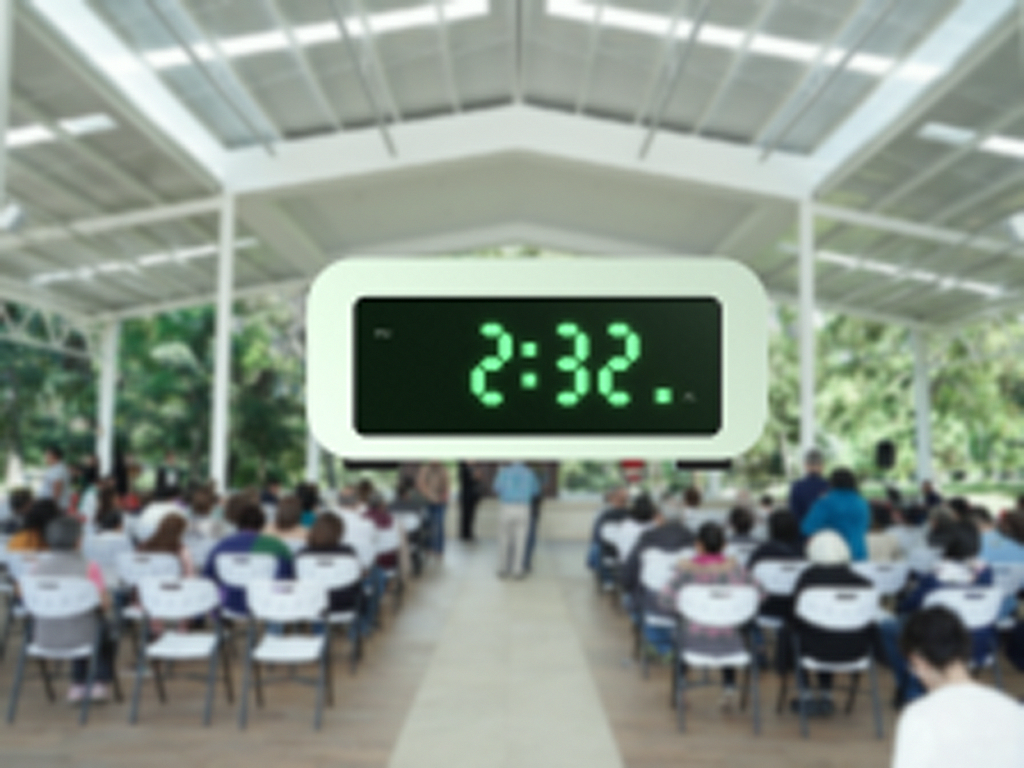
2h32
